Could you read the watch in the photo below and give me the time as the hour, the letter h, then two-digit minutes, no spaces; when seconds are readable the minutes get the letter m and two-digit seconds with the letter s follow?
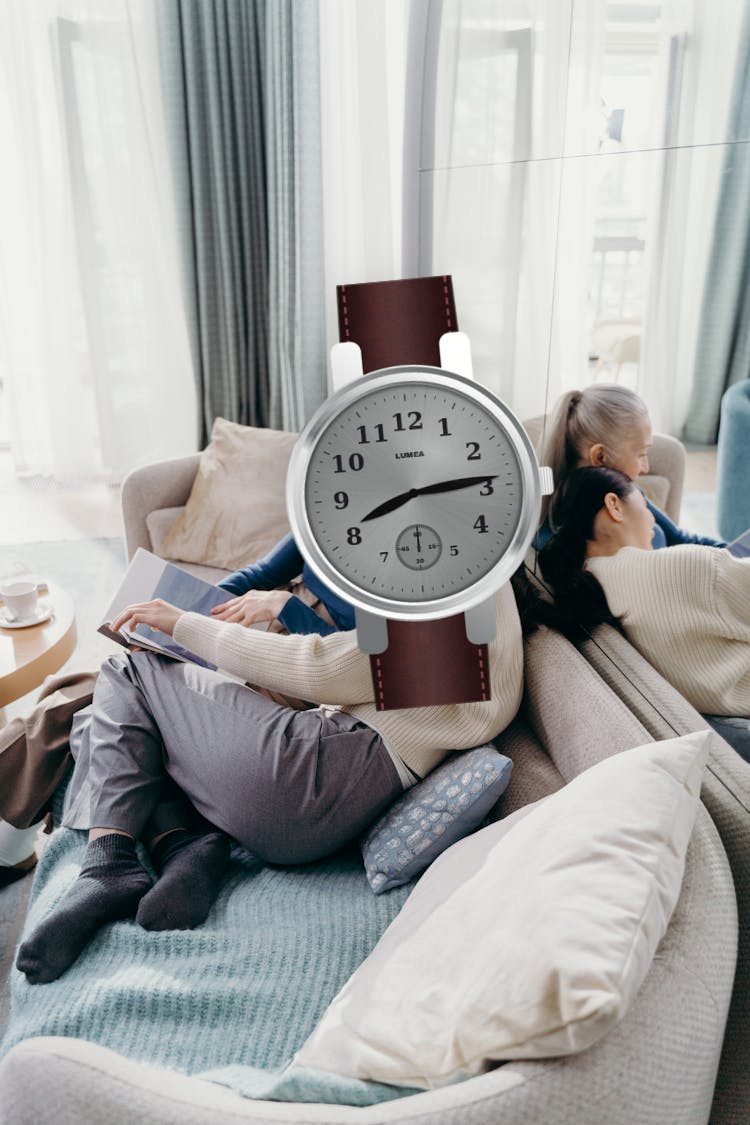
8h14
